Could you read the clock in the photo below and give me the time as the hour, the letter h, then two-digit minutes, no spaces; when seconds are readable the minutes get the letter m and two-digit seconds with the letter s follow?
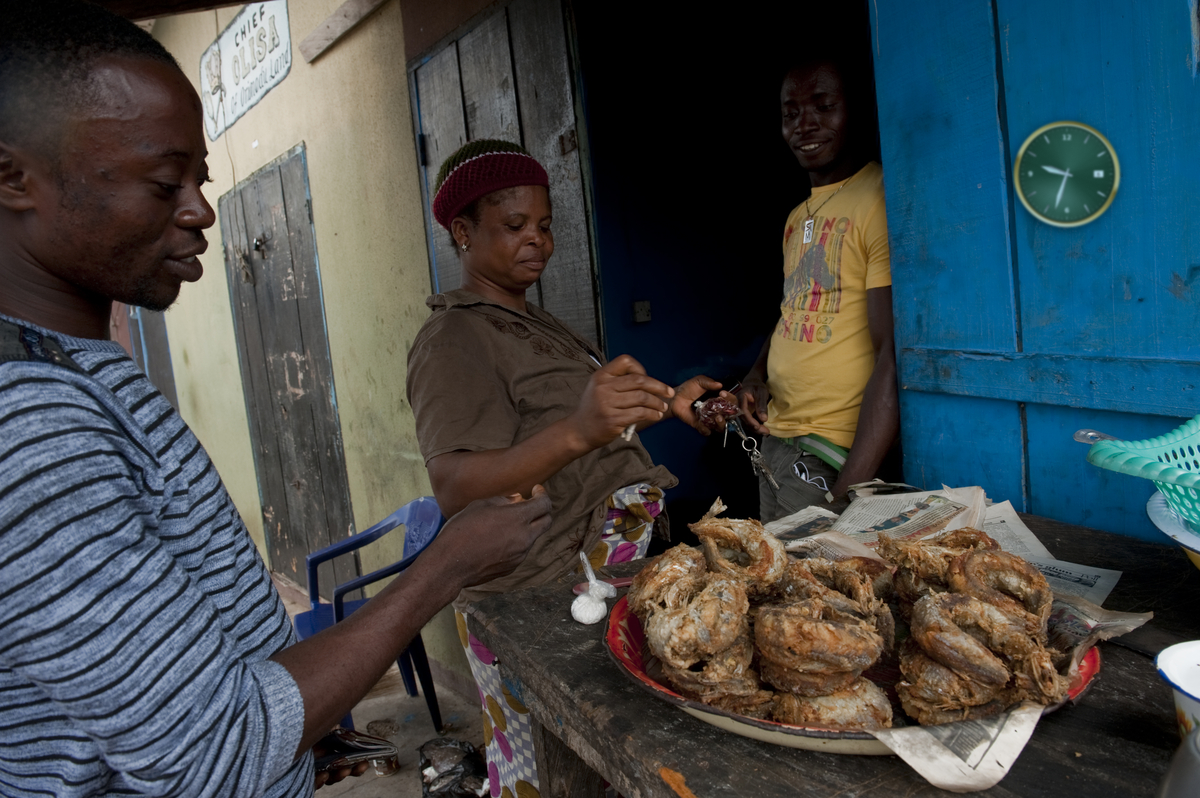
9h33
